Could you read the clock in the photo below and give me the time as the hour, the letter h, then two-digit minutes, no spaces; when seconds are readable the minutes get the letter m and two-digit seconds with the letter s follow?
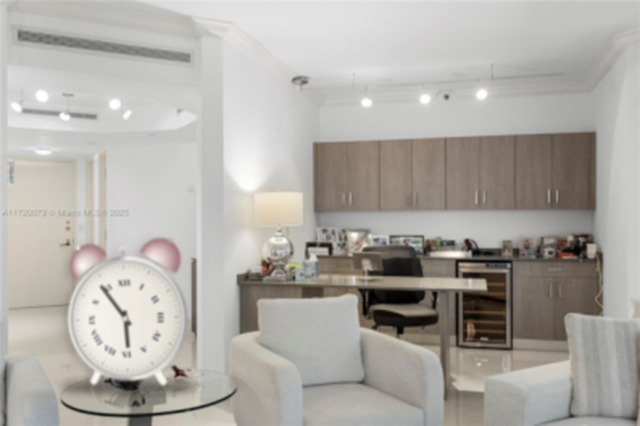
5h54
